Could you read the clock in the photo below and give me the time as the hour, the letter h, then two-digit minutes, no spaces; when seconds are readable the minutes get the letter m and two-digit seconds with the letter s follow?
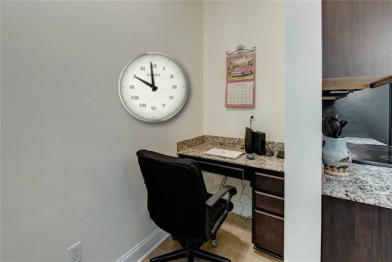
9h59
